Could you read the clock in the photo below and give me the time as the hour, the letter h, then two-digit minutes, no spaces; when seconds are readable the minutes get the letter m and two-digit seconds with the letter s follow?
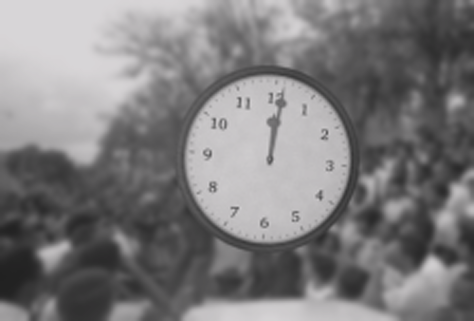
12h01
